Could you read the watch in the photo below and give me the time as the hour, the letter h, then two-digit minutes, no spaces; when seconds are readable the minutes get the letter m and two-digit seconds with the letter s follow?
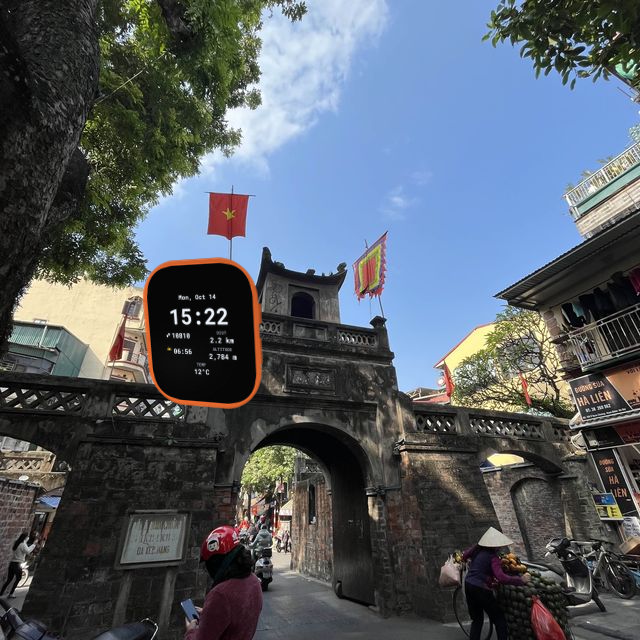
15h22
